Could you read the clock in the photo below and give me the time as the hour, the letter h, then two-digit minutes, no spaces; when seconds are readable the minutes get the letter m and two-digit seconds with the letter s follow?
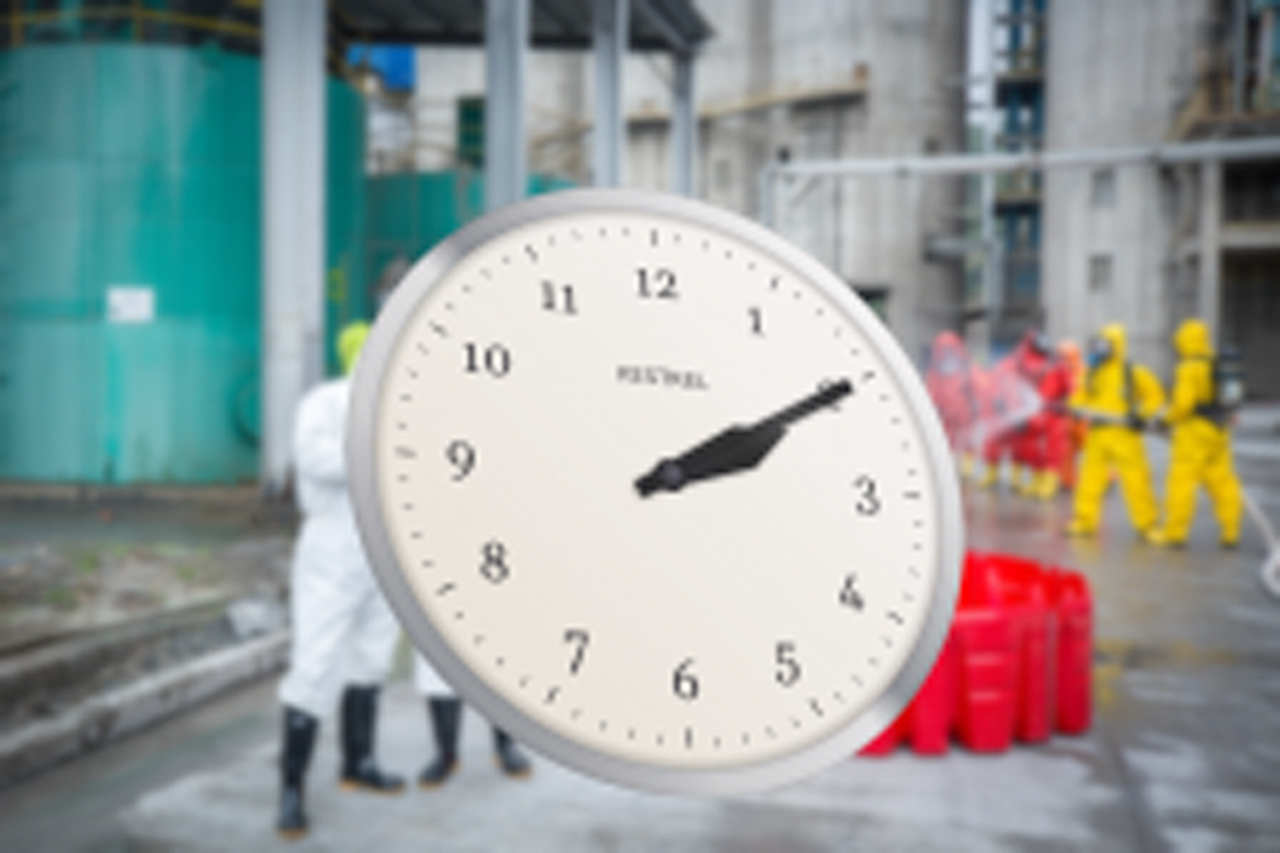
2h10
